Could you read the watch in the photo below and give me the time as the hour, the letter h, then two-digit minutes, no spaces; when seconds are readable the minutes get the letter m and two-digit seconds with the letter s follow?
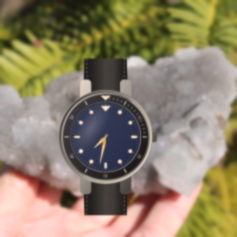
7h32
